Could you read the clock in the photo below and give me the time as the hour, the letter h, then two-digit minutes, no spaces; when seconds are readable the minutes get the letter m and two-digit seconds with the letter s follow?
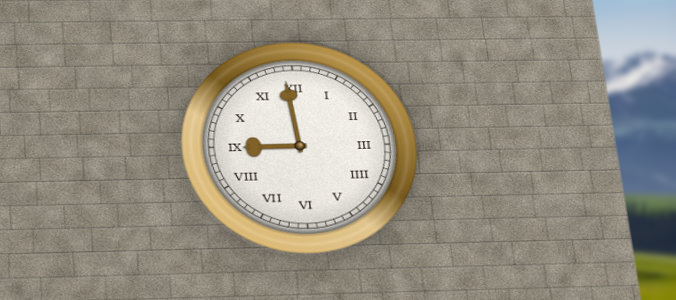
8h59
